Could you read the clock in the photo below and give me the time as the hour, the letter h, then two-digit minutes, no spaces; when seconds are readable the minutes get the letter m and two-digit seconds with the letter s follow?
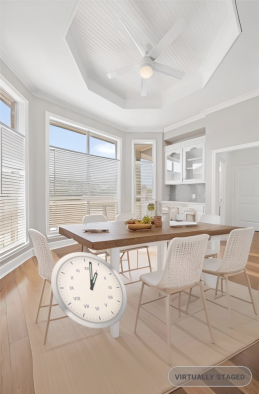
1h02
